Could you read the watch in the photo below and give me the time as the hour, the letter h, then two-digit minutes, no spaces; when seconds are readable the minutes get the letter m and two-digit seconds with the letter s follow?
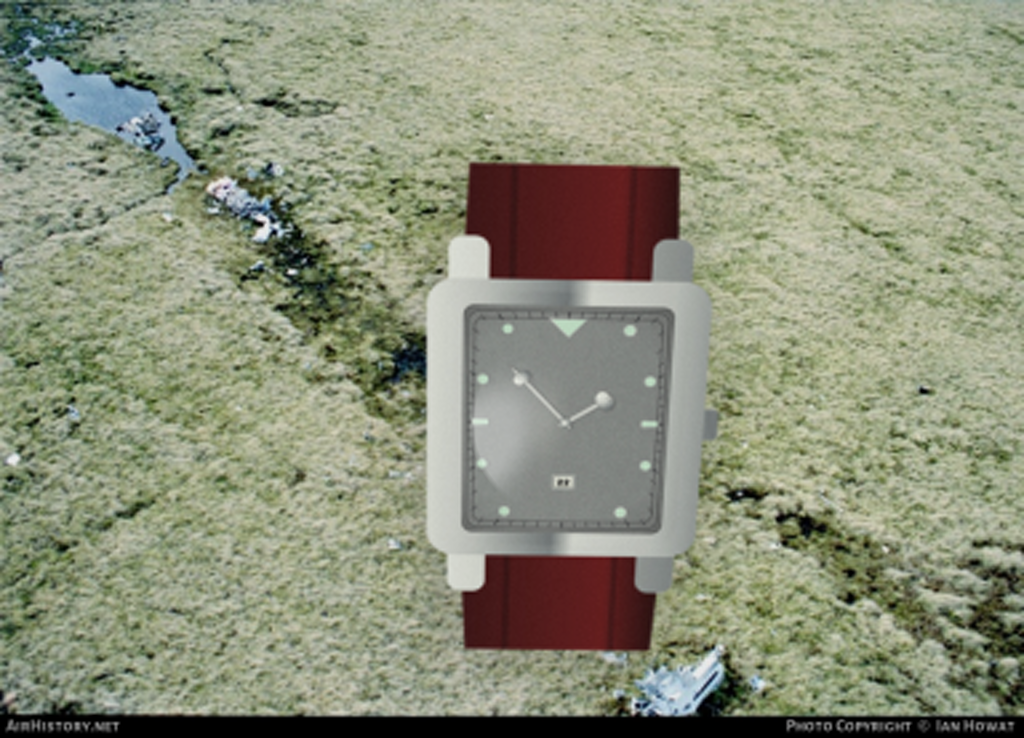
1h53
